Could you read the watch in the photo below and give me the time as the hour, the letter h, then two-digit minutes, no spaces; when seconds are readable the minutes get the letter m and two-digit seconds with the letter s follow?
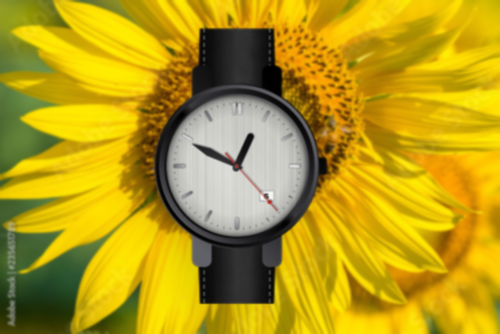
12h49m23s
